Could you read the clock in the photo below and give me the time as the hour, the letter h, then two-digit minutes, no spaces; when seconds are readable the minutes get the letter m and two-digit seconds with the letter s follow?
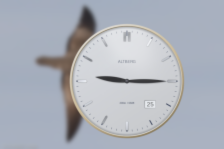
9h15
